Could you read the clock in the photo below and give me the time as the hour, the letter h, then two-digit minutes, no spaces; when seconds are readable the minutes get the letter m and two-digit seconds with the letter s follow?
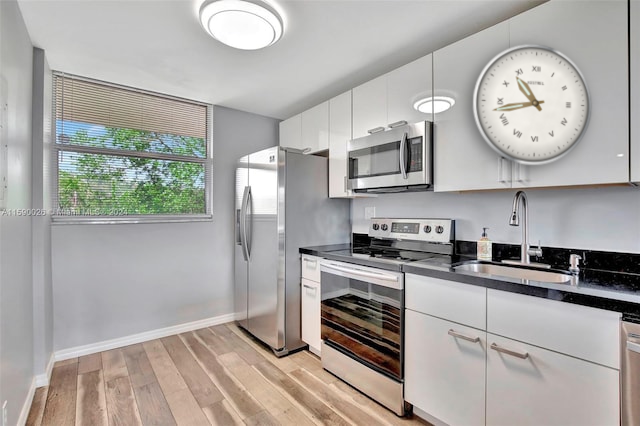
10h43
